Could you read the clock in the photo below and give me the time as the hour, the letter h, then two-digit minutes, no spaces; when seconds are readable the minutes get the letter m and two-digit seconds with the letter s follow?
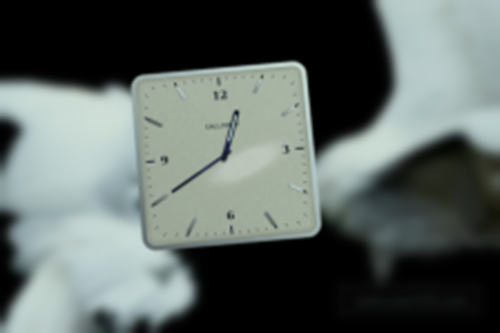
12h40
